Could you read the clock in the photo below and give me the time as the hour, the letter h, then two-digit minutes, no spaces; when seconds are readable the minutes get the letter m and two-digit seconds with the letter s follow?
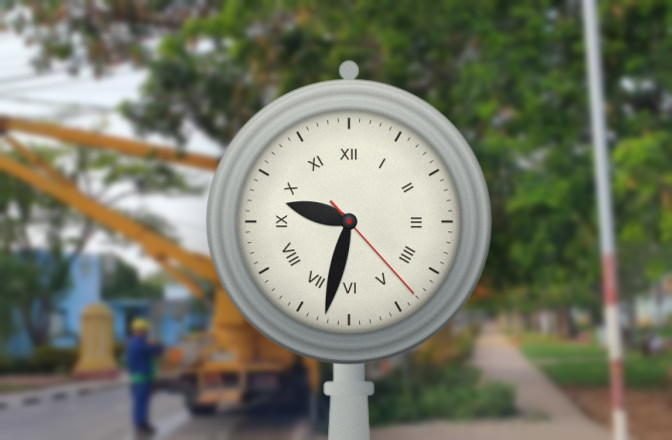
9h32m23s
